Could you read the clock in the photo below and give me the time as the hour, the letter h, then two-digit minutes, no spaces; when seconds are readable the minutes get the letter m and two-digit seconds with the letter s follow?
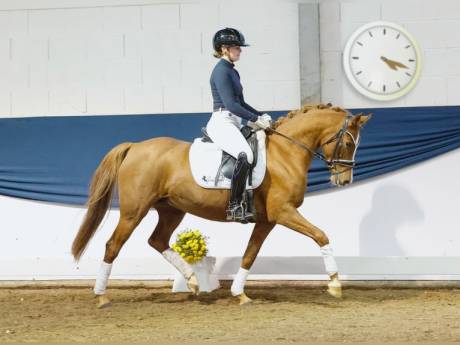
4h18
